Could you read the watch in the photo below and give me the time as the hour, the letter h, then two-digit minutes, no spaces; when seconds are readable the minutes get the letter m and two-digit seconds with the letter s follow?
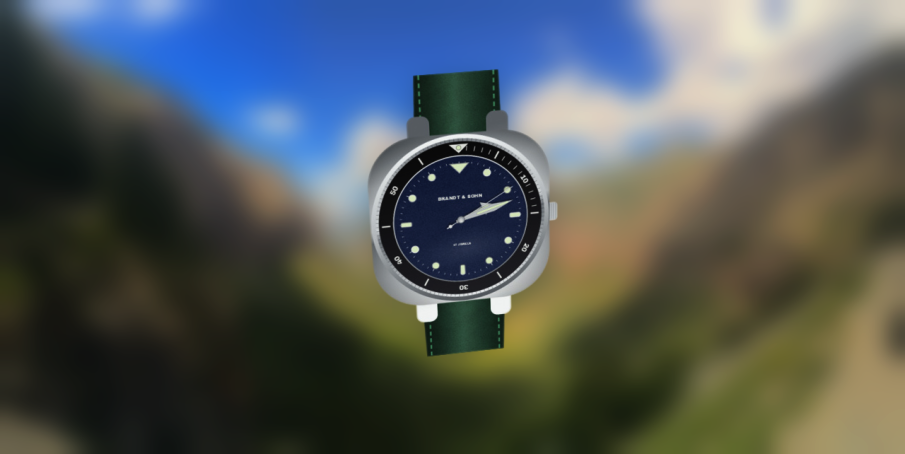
2h12m10s
